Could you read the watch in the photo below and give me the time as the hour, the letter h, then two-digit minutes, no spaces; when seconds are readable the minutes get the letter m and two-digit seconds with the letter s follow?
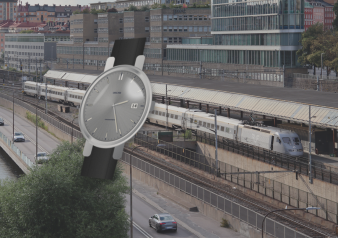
2h26
